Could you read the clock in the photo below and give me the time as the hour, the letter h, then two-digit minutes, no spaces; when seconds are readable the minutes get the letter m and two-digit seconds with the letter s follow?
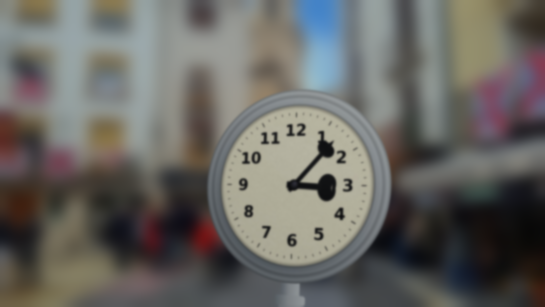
3h07
